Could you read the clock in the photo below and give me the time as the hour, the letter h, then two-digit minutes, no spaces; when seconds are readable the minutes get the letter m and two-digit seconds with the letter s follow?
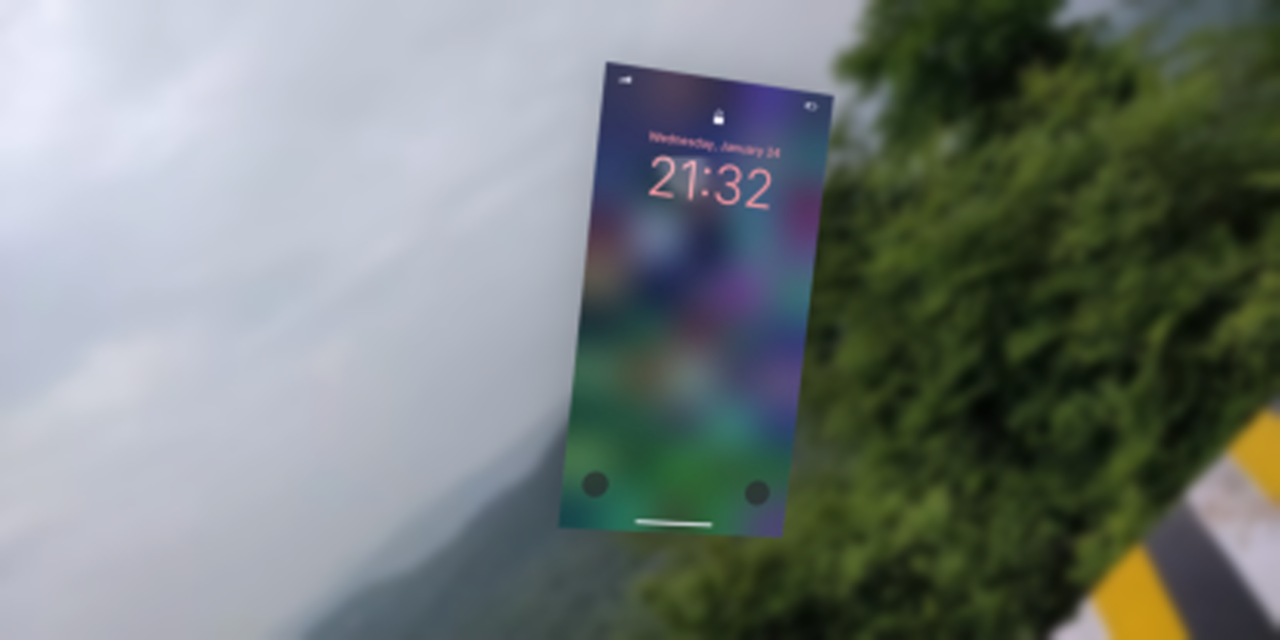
21h32
